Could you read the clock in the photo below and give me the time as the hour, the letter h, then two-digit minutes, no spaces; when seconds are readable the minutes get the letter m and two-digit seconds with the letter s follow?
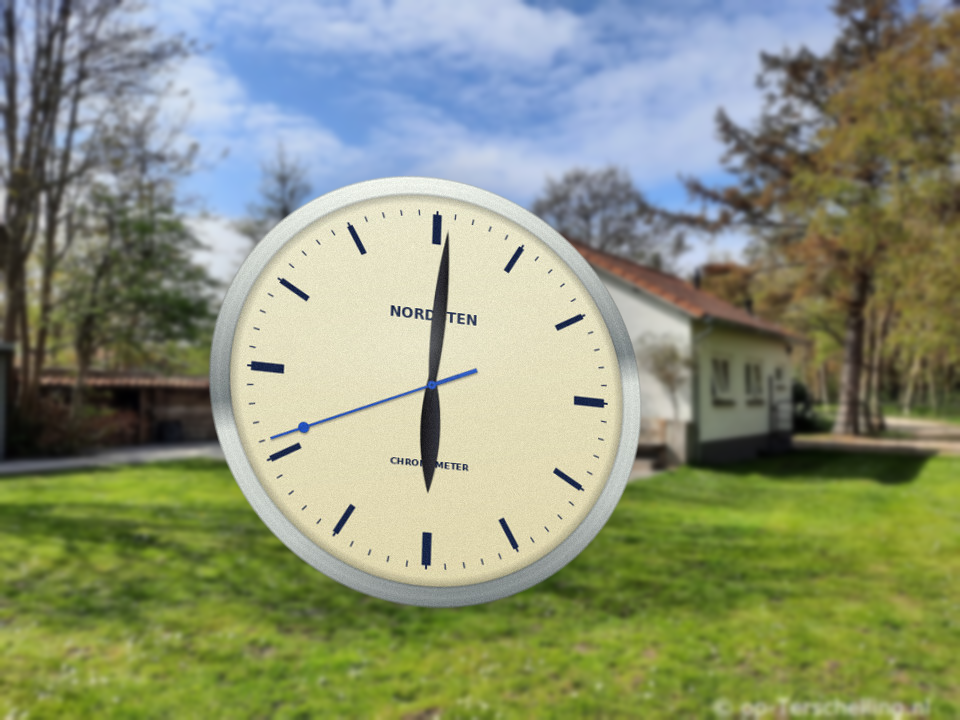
6h00m41s
